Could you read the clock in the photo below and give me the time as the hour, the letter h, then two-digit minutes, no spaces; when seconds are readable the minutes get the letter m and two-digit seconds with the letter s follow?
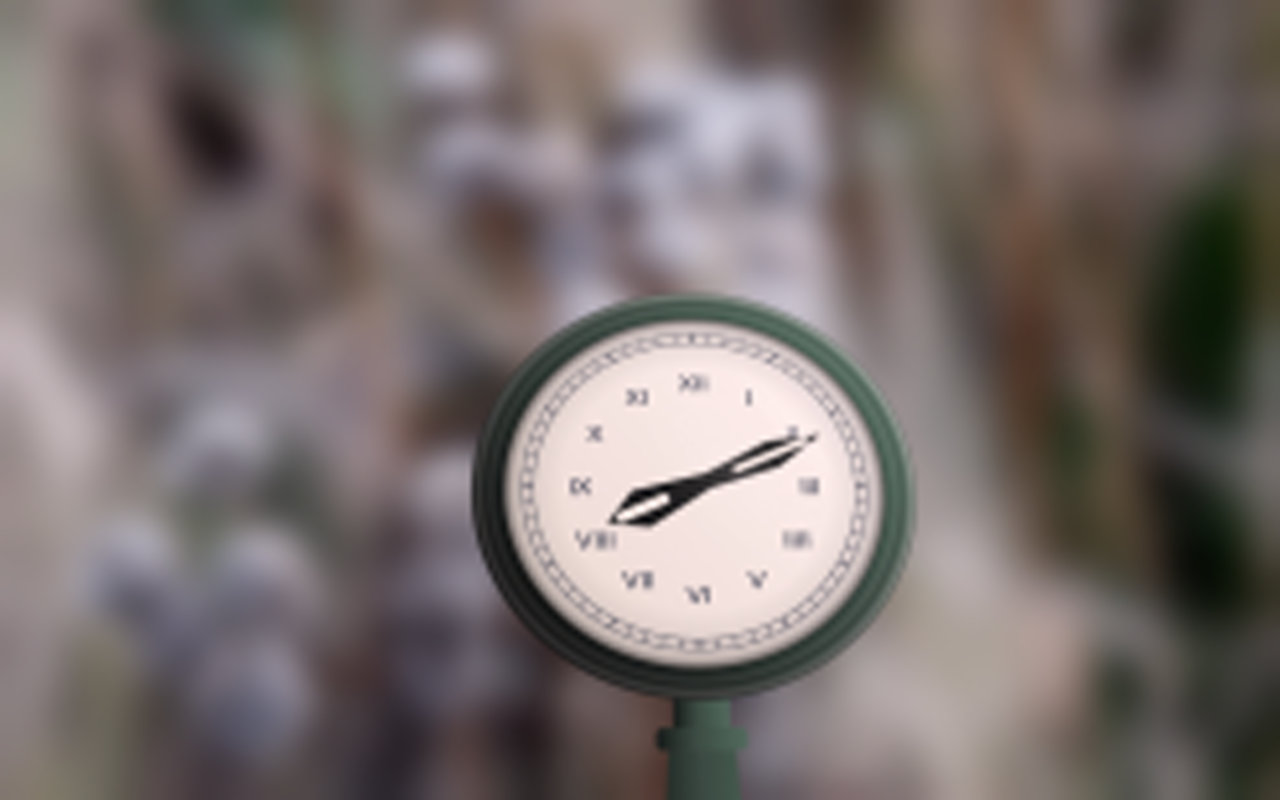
8h11
